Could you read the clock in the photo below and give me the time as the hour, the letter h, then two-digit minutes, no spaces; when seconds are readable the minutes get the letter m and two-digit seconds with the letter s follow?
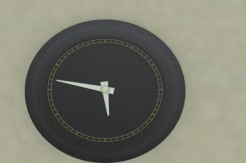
5h47
